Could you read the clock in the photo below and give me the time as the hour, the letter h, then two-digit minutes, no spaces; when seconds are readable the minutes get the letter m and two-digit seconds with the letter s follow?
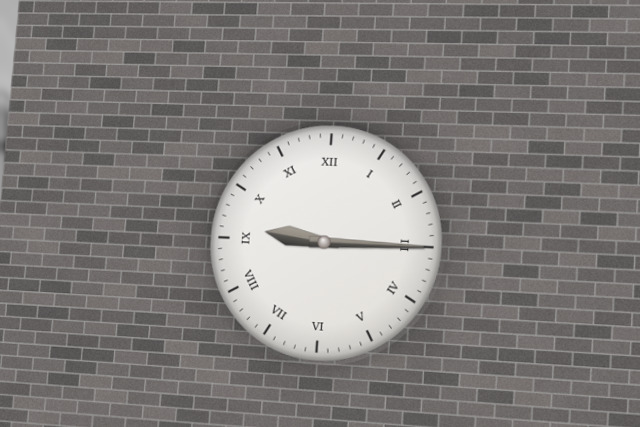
9h15
